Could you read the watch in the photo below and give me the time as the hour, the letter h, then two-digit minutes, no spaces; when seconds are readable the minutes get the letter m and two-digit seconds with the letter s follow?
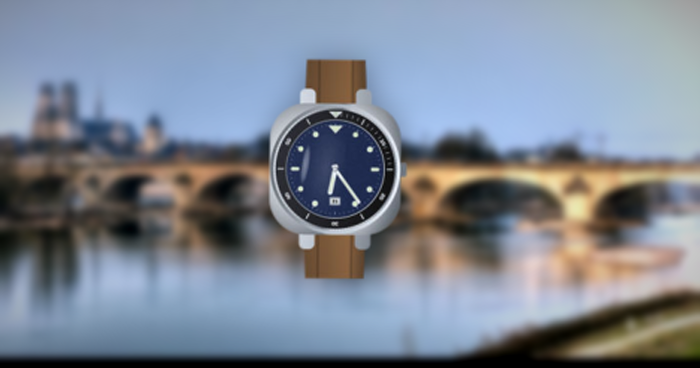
6h24
